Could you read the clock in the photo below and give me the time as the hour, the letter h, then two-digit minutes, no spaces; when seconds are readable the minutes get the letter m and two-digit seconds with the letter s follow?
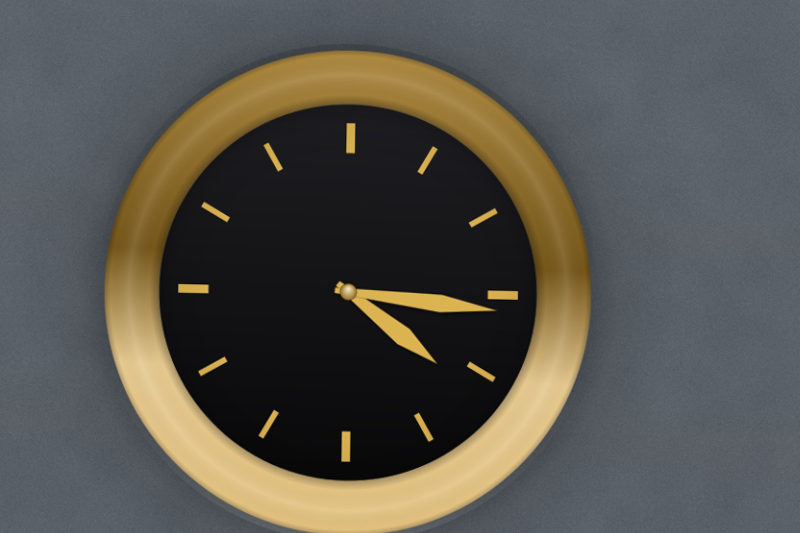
4h16
